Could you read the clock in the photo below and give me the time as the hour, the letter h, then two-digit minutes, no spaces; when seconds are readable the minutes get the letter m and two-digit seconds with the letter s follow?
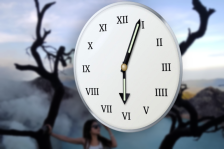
6h04
